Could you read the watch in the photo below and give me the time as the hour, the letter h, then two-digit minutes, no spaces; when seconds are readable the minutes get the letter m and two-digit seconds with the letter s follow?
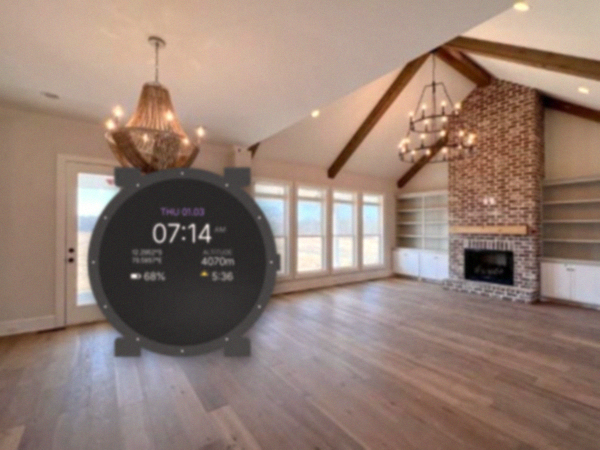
7h14
